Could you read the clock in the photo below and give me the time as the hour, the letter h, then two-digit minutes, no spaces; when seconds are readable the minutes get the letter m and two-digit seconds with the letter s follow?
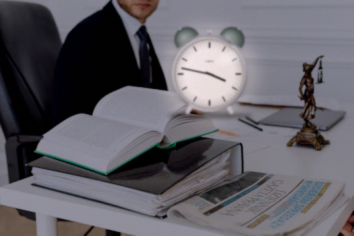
3h47
